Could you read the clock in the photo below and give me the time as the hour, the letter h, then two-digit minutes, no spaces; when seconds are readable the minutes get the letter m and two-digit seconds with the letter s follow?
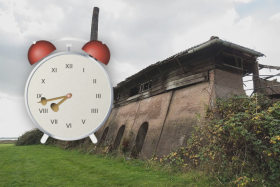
7h43
